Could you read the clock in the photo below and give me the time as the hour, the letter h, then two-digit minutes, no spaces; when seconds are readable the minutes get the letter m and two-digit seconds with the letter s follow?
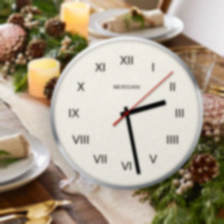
2h28m08s
